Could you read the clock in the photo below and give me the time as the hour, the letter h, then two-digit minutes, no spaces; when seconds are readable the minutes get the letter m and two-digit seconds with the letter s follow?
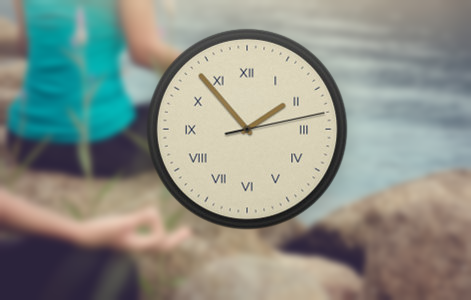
1h53m13s
